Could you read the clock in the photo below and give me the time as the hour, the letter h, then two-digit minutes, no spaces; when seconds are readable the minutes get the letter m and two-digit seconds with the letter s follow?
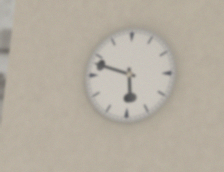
5h48
